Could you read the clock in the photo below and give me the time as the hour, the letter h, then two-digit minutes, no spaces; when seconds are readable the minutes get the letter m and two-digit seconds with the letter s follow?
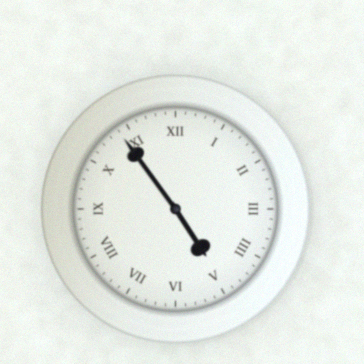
4h54
